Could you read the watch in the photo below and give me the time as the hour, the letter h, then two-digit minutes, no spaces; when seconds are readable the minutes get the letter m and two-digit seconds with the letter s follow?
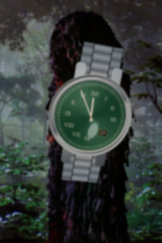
11h55
